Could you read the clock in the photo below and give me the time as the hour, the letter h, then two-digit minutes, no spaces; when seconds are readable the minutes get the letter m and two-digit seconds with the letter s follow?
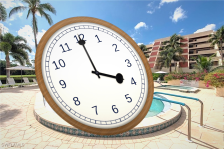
4h00
